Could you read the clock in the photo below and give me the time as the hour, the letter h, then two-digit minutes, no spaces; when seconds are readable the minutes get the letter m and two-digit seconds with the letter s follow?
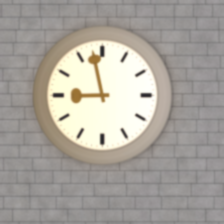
8h58
